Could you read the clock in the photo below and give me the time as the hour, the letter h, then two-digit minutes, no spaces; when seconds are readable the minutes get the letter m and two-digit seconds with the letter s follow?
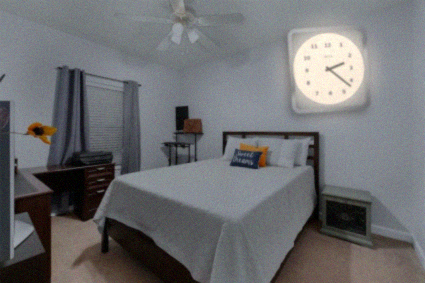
2h22
